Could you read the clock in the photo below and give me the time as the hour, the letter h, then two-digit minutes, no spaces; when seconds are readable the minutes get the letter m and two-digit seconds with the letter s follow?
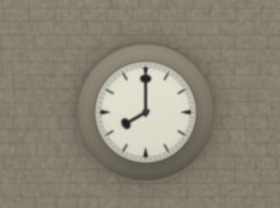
8h00
